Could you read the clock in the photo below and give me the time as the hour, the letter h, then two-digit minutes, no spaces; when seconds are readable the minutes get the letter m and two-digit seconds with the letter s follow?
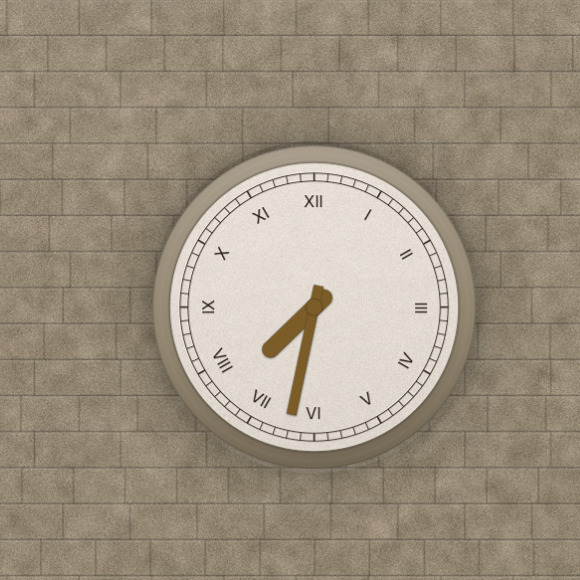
7h32
